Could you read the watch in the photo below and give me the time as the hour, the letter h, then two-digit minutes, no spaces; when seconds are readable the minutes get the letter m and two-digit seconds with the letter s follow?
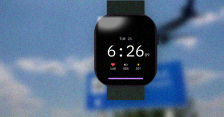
6h26
